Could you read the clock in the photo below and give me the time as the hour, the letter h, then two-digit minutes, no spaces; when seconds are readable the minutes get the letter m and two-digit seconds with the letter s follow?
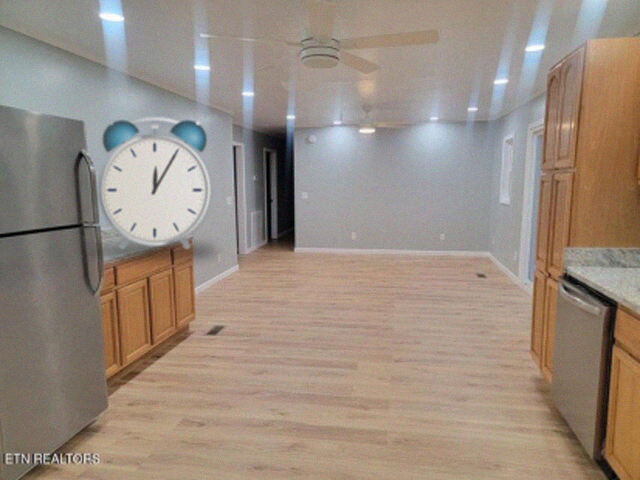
12h05
